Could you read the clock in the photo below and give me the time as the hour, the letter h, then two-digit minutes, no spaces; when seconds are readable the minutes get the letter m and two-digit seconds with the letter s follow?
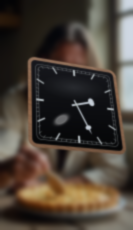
2h26
